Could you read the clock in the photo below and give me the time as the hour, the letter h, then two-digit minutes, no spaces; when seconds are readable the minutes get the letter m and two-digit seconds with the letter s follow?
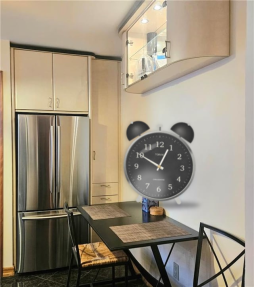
12h50
